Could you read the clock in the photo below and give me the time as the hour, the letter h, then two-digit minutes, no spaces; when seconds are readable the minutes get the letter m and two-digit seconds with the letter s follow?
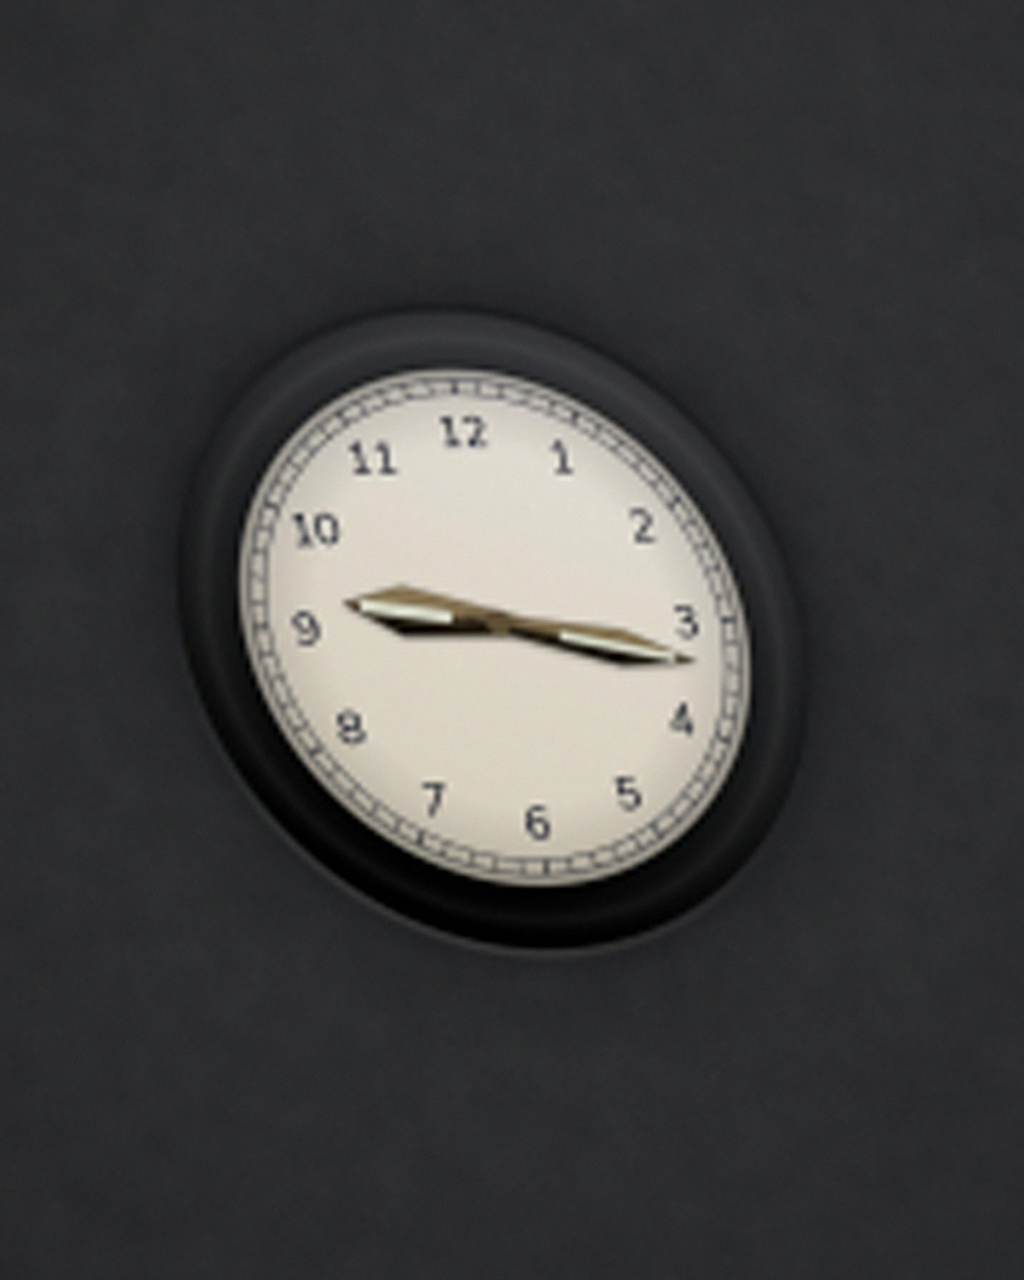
9h17
